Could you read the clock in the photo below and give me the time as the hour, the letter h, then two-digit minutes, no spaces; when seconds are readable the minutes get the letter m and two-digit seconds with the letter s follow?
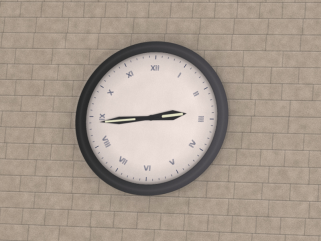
2h44
